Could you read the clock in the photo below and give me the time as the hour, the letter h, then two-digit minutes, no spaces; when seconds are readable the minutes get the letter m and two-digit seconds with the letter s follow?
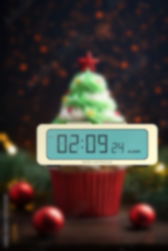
2h09
